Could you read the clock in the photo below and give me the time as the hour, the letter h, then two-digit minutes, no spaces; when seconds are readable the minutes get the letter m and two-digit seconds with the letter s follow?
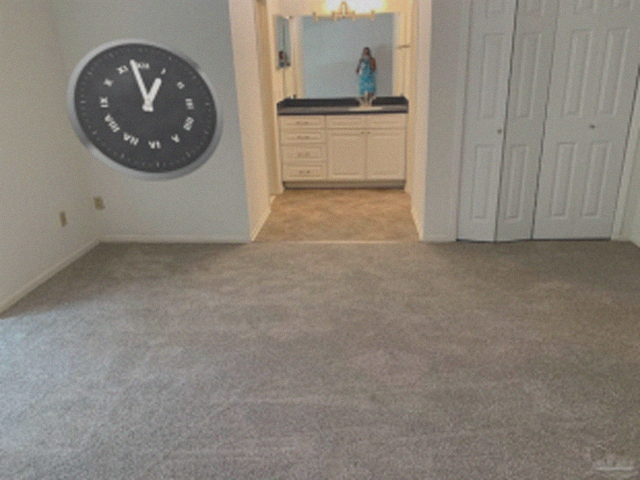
12h58
